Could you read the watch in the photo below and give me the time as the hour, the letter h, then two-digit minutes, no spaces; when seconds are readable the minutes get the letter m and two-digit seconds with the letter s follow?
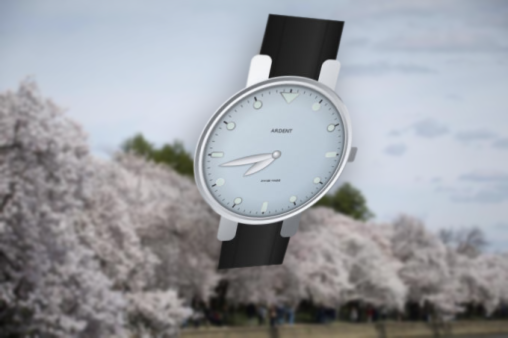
7h43
